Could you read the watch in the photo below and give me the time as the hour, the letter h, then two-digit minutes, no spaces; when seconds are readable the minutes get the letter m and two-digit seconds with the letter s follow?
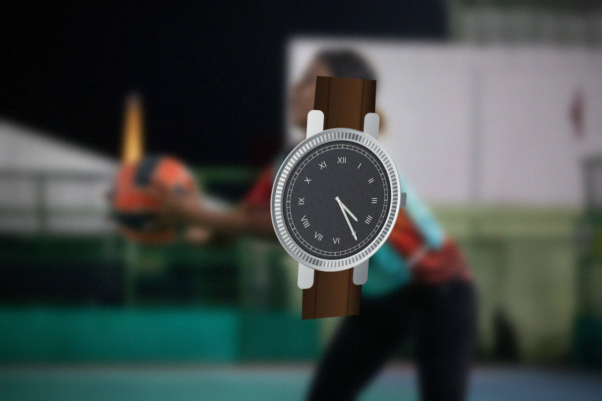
4h25
